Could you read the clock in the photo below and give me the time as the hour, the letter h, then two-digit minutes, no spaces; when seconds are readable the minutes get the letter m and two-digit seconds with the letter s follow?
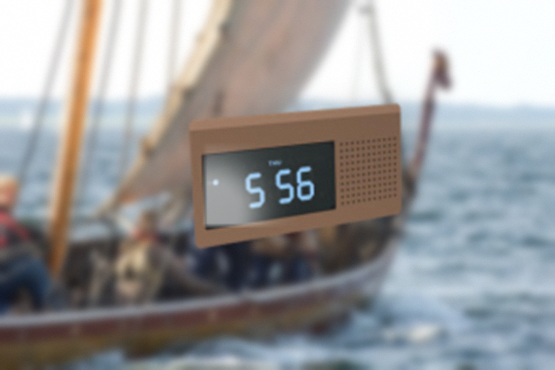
5h56
